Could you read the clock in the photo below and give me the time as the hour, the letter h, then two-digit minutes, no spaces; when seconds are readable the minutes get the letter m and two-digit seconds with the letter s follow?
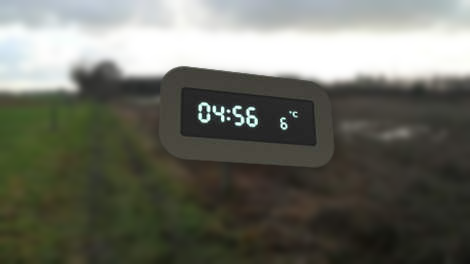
4h56
